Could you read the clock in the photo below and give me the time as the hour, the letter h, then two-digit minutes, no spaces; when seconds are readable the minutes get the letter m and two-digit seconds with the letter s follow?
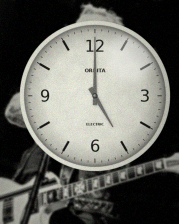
5h00
